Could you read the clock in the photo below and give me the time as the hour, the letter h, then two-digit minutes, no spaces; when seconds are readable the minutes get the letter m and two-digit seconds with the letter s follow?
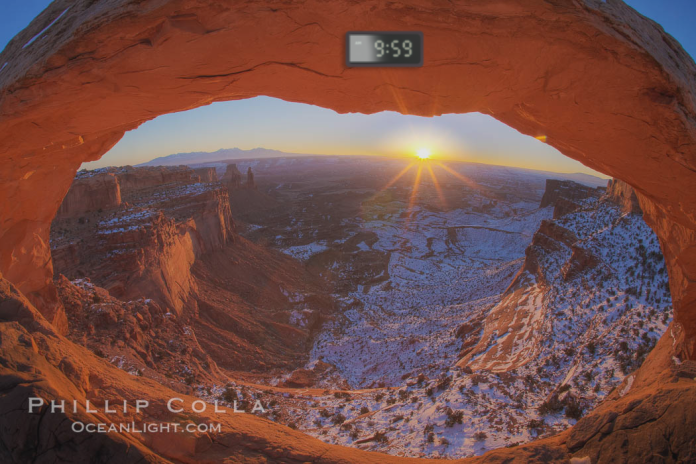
9h59
